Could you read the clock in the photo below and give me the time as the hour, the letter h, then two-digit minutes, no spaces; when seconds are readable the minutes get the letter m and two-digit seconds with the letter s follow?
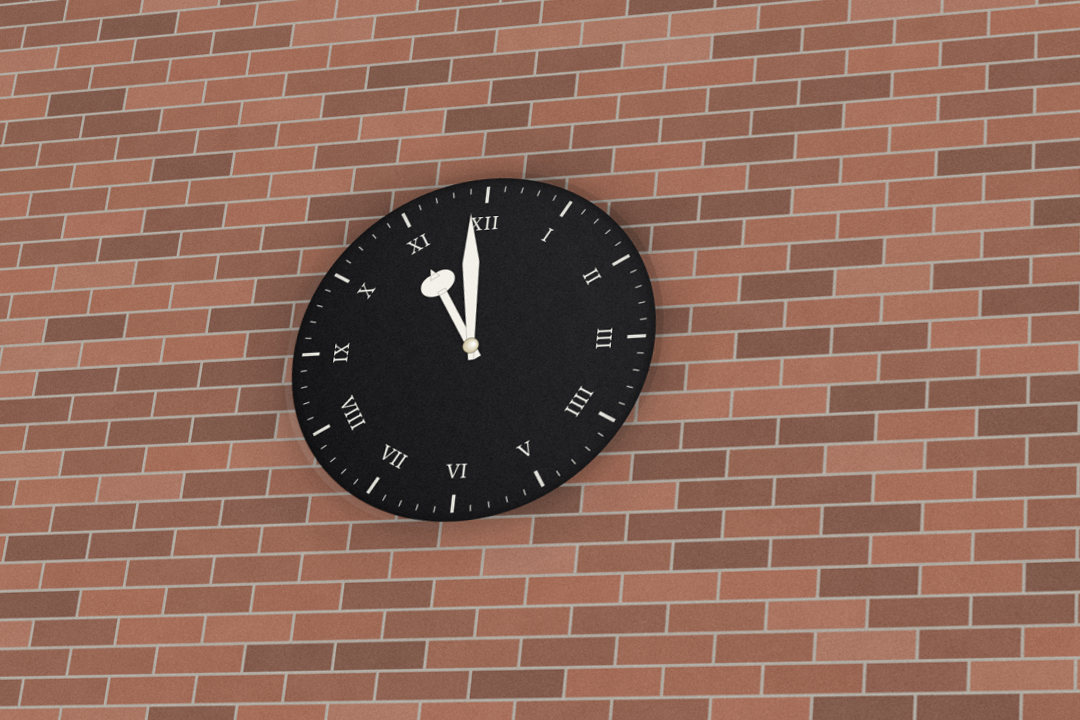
10h59
